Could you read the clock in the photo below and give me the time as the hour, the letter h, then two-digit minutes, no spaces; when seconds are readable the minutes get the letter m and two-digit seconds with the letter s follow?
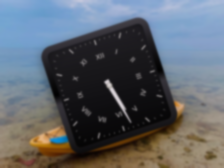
5h28
